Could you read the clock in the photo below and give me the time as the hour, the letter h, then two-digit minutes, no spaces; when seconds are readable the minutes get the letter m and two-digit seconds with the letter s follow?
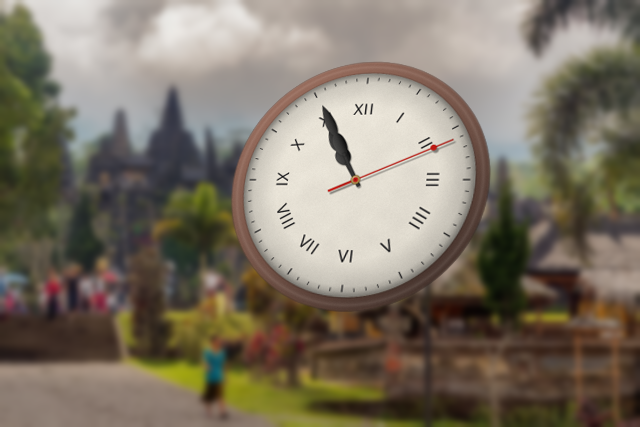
10h55m11s
